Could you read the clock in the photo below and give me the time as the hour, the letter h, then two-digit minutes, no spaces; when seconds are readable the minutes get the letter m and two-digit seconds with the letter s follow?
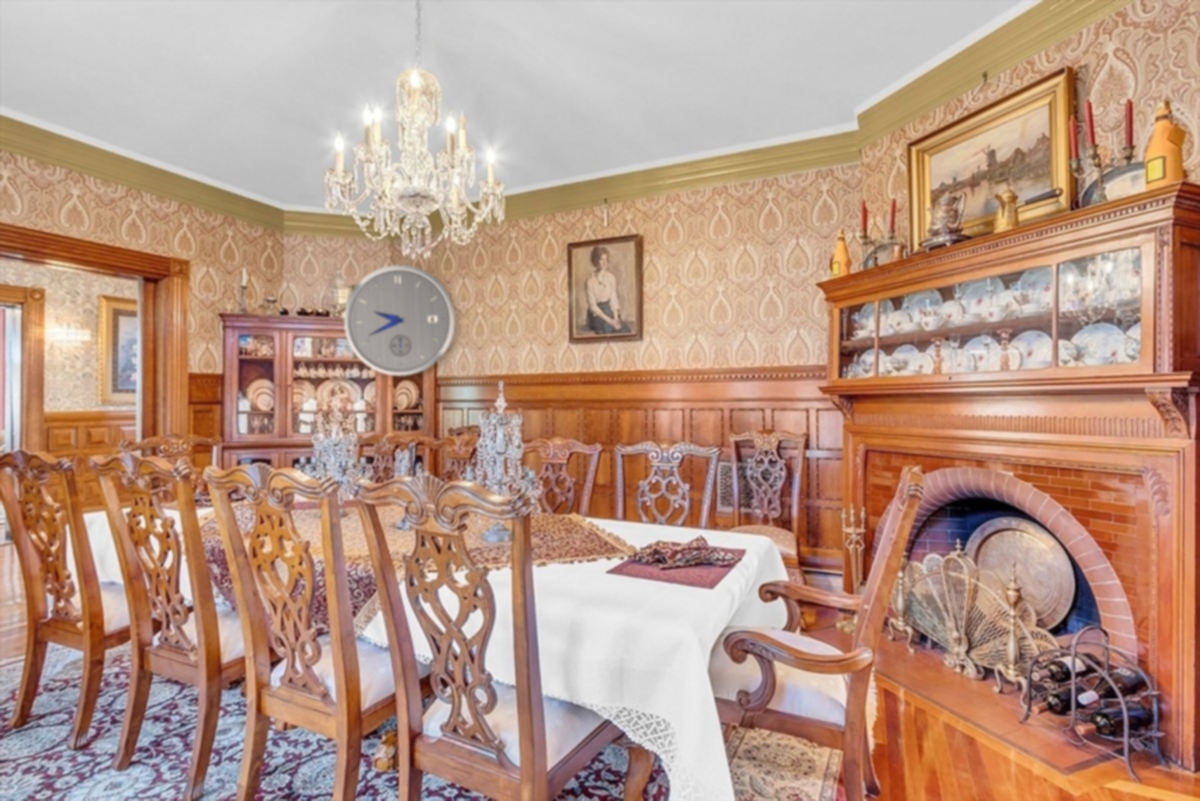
9h41
